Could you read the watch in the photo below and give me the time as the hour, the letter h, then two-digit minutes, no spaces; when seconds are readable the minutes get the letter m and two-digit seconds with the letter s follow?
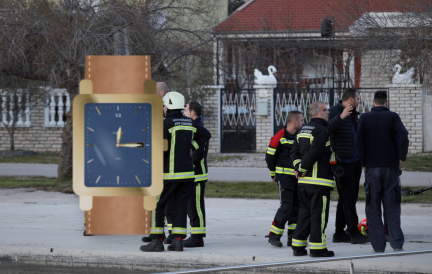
12h15
